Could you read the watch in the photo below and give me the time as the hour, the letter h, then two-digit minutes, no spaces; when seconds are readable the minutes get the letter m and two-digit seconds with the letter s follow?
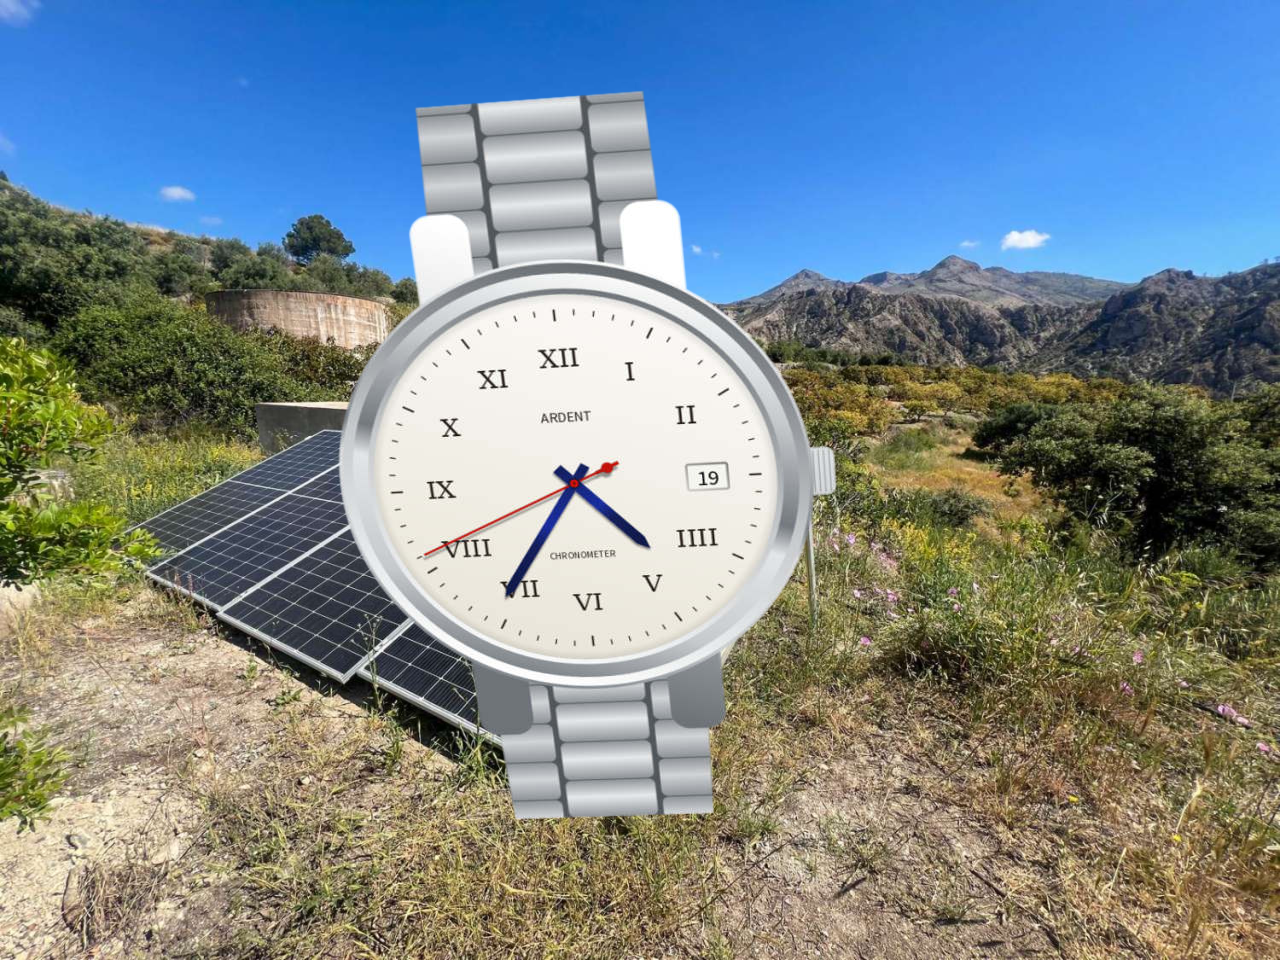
4h35m41s
